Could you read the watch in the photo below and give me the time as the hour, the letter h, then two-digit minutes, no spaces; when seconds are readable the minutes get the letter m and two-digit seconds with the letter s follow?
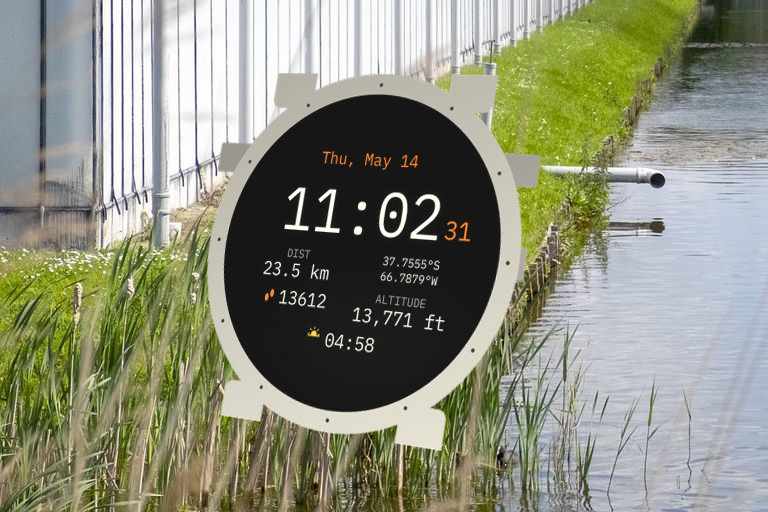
11h02m31s
